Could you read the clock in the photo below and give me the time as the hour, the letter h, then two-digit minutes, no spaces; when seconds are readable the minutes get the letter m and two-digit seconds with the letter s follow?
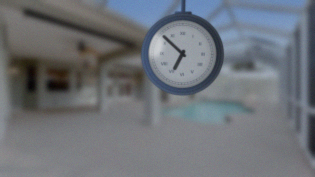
6h52
